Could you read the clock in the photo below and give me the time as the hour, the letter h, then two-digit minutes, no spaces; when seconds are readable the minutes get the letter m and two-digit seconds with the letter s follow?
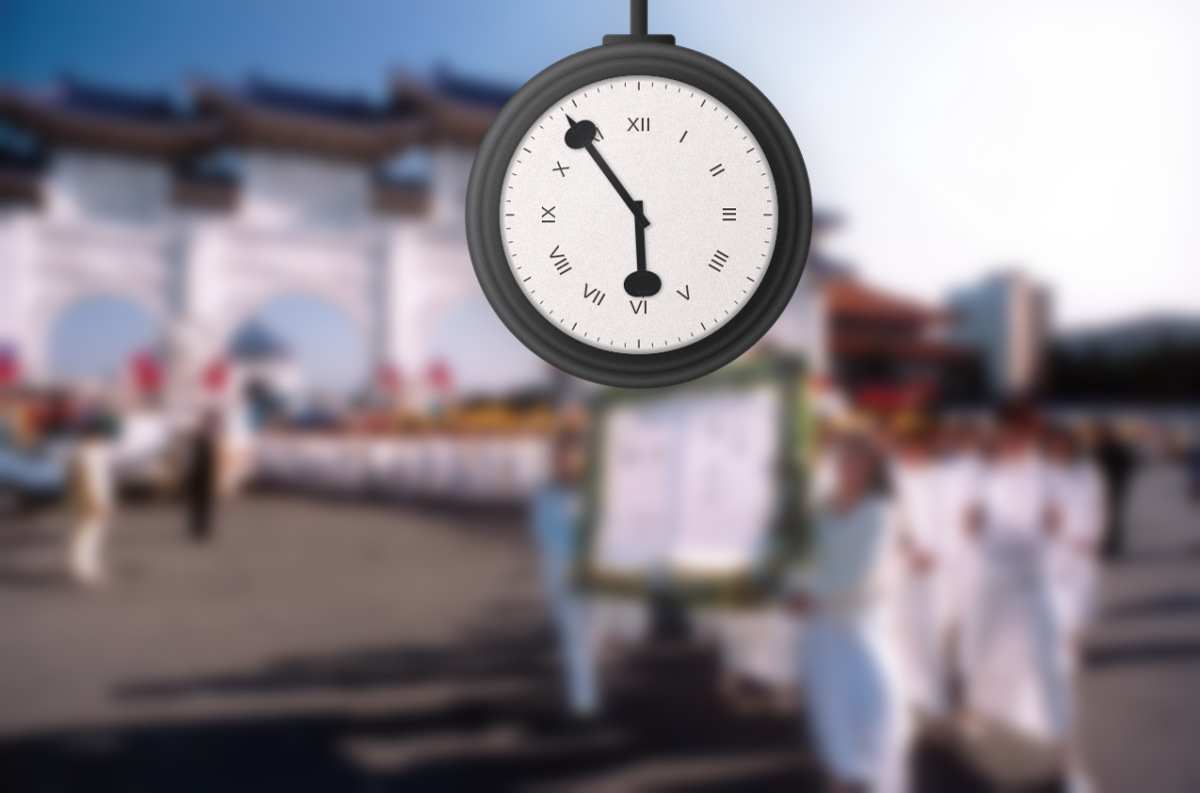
5h54
